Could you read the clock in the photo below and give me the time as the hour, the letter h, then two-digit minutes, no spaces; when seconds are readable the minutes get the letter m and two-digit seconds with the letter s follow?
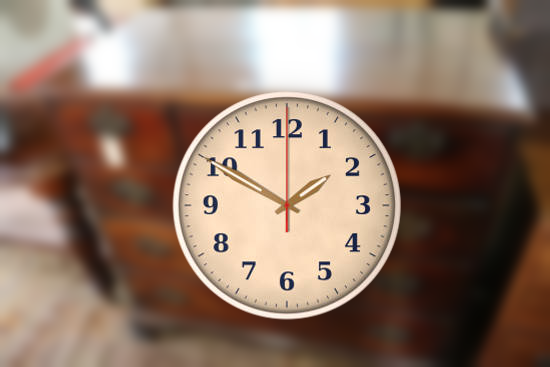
1h50m00s
